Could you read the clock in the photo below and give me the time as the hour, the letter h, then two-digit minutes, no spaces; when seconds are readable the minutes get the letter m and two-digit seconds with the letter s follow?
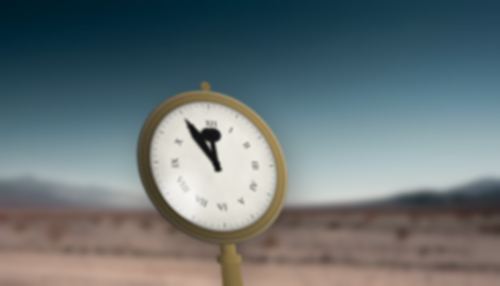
11h55
